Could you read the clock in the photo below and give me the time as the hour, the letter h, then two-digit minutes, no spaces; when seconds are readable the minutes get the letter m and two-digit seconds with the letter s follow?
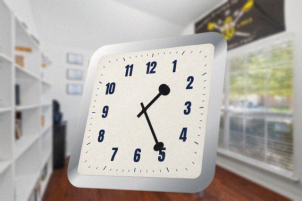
1h25
